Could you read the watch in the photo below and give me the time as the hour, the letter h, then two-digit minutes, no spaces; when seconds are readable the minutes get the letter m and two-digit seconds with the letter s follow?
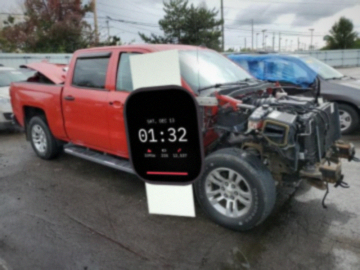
1h32
